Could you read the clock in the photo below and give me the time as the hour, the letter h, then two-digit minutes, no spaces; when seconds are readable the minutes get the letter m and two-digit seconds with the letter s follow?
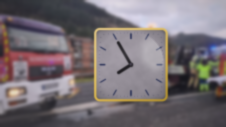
7h55
